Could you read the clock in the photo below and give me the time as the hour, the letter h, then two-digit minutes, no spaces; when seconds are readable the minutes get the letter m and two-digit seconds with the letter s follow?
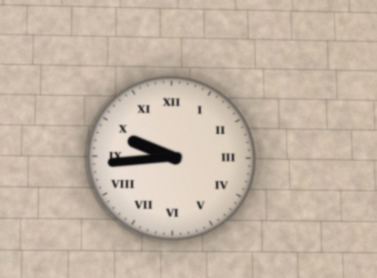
9h44
